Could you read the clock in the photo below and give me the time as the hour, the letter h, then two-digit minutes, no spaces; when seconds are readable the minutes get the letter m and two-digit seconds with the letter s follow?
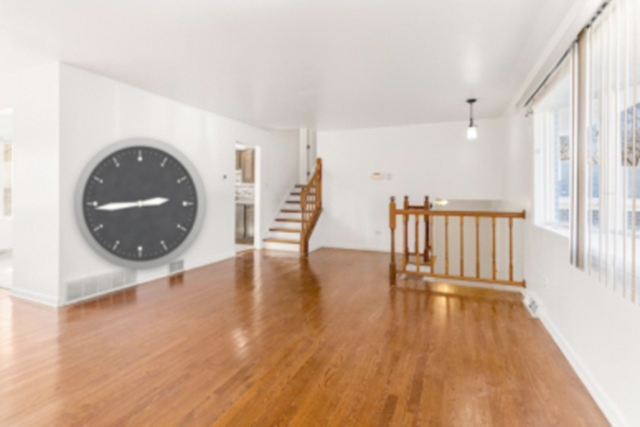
2h44
